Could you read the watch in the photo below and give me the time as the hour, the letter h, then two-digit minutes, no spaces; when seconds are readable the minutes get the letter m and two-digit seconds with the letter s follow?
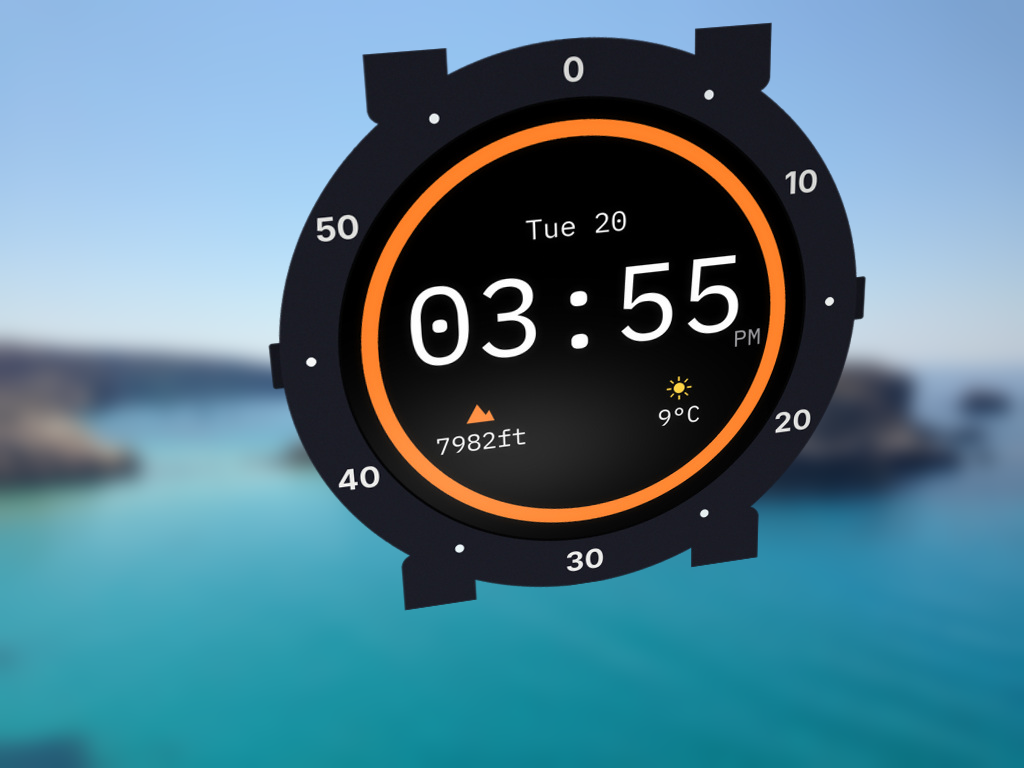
3h55
